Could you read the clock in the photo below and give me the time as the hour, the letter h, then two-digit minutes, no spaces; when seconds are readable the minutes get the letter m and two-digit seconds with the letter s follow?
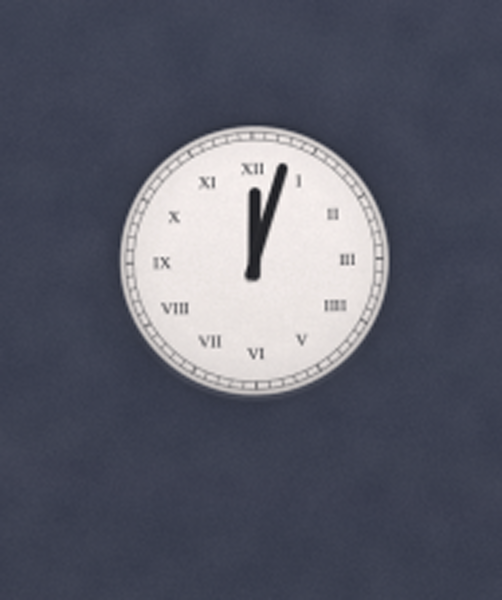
12h03
